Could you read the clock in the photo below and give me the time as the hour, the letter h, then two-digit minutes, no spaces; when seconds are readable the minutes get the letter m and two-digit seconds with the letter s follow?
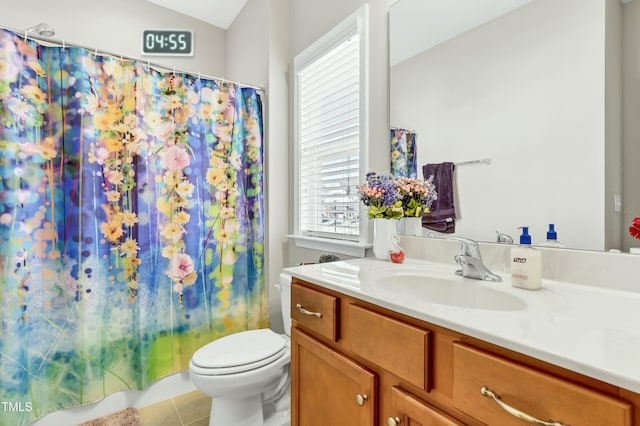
4h55
